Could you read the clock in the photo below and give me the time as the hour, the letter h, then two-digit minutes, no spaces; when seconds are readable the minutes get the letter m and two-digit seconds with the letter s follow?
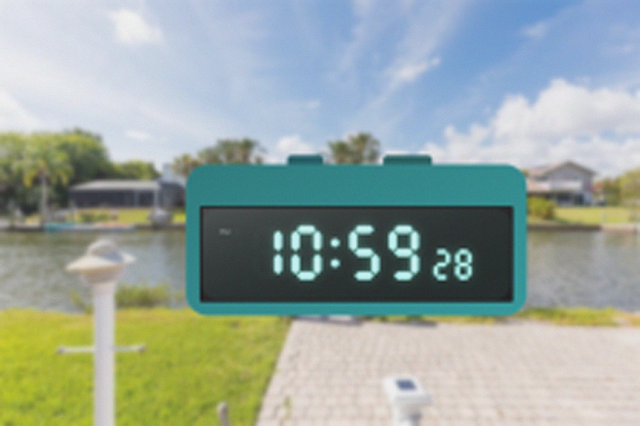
10h59m28s
